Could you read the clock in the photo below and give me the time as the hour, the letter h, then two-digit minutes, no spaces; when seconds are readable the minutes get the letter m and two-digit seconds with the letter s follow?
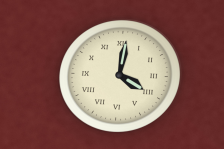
4h01
